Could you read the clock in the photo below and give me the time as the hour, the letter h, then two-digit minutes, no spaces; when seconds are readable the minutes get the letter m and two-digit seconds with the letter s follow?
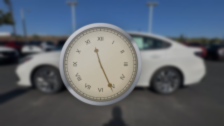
11h26
